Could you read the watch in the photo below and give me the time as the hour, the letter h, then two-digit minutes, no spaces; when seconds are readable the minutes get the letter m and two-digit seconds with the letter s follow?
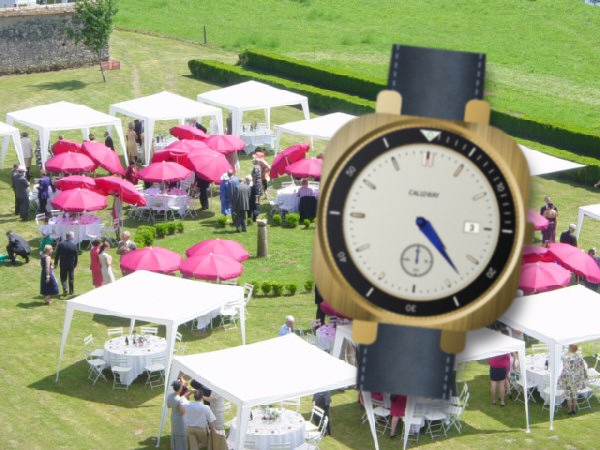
4h23
